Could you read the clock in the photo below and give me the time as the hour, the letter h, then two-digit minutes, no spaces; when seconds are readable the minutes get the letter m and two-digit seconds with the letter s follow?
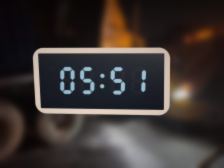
5h51
